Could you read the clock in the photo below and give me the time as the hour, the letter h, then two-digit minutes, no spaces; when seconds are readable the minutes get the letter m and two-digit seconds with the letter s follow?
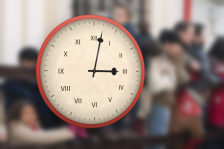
3h02
